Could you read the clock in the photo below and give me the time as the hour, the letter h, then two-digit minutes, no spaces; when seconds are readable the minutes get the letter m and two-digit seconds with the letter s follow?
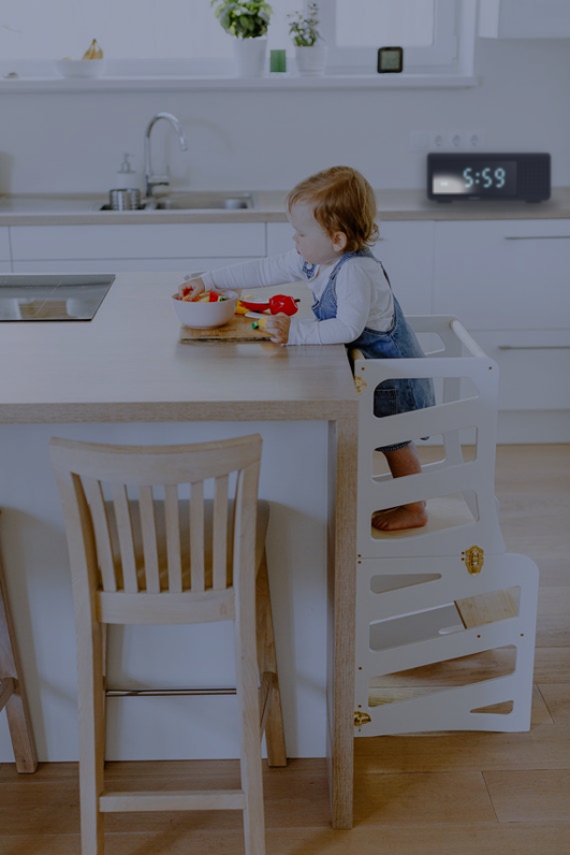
5h59
